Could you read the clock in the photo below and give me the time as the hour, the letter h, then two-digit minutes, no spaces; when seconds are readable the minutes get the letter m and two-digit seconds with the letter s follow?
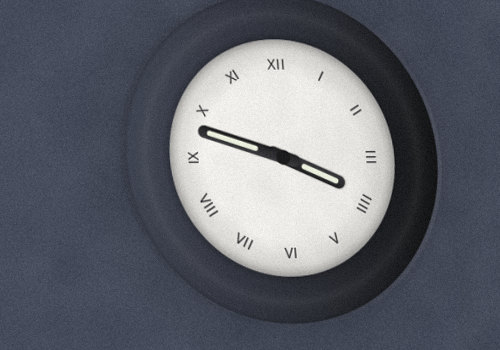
3h48
